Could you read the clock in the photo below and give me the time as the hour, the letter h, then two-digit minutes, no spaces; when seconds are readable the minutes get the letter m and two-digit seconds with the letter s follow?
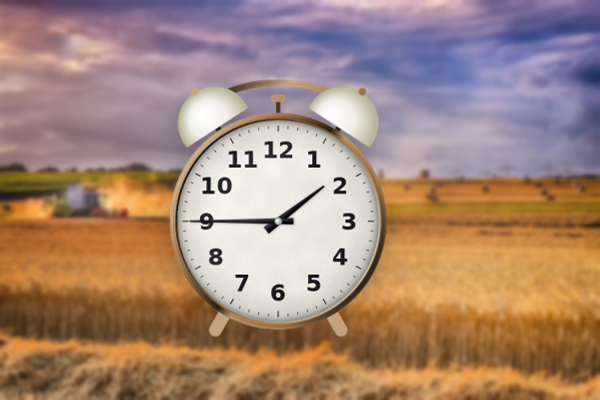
1h45
